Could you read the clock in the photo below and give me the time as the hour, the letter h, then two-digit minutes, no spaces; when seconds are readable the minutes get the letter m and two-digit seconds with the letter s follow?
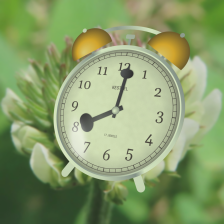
8h01
